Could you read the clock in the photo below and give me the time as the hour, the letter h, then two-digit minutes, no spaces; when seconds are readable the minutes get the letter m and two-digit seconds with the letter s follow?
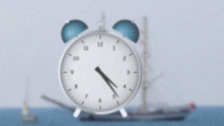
4h24
